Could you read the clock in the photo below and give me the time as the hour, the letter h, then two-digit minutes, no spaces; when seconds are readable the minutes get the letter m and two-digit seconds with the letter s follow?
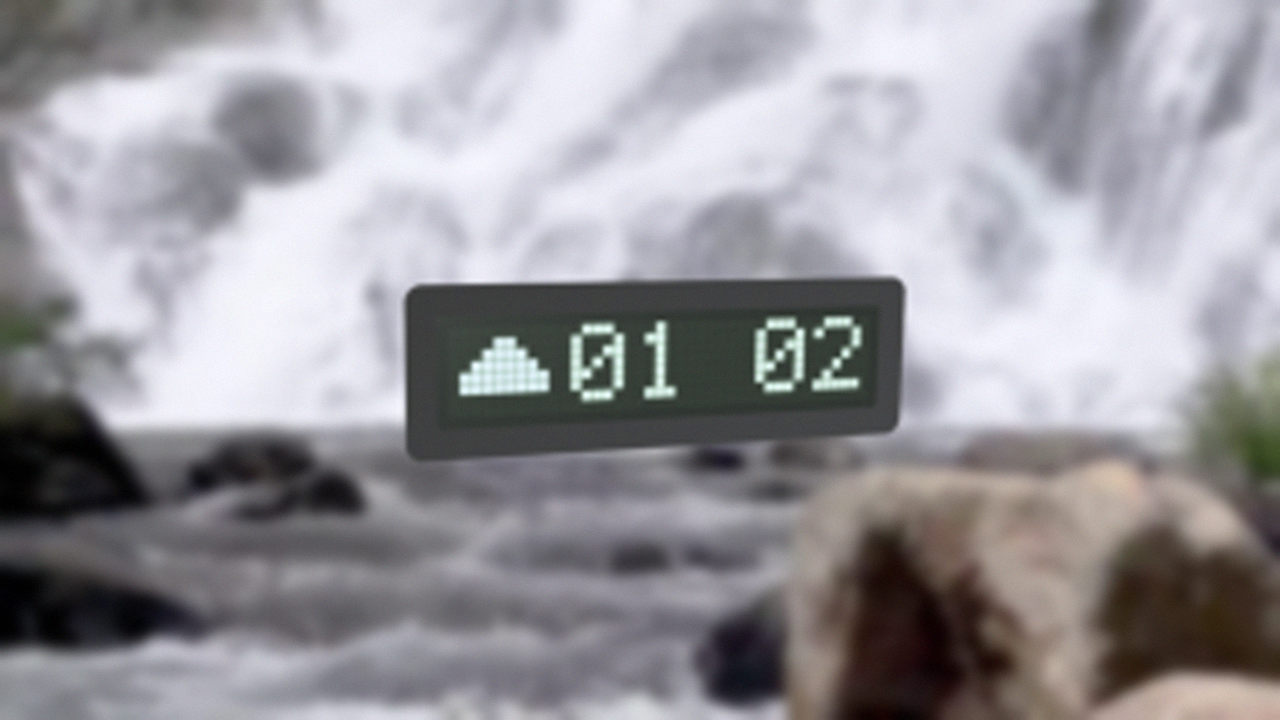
1h02
